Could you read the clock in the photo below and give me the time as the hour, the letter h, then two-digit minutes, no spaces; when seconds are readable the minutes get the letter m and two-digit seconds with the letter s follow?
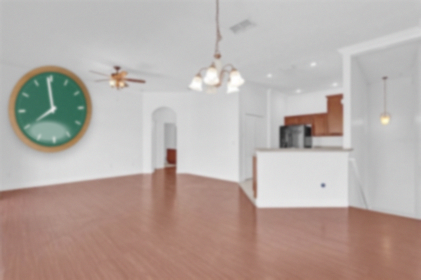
7h59
